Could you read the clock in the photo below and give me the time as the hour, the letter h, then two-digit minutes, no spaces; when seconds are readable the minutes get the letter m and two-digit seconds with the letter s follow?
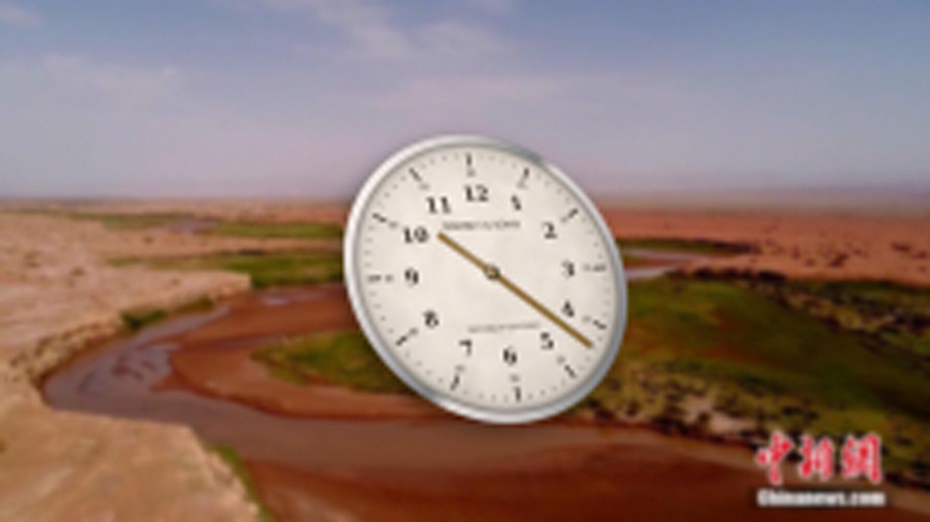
10h22
